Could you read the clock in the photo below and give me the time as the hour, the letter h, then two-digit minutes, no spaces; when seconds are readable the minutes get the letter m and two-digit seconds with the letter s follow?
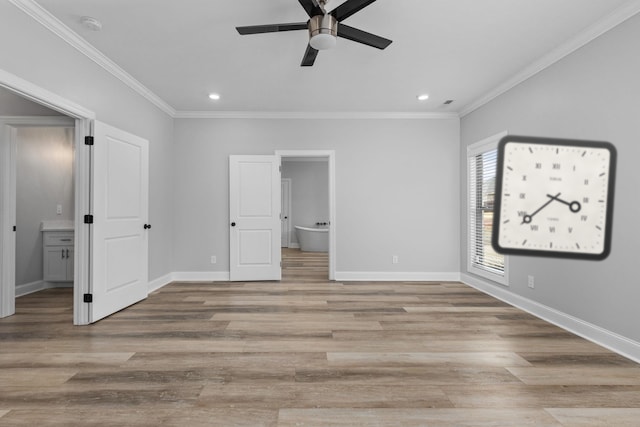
3h38
